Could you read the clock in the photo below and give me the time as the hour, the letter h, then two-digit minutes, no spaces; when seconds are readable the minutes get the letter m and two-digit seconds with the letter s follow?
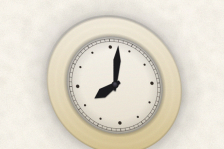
8h02
